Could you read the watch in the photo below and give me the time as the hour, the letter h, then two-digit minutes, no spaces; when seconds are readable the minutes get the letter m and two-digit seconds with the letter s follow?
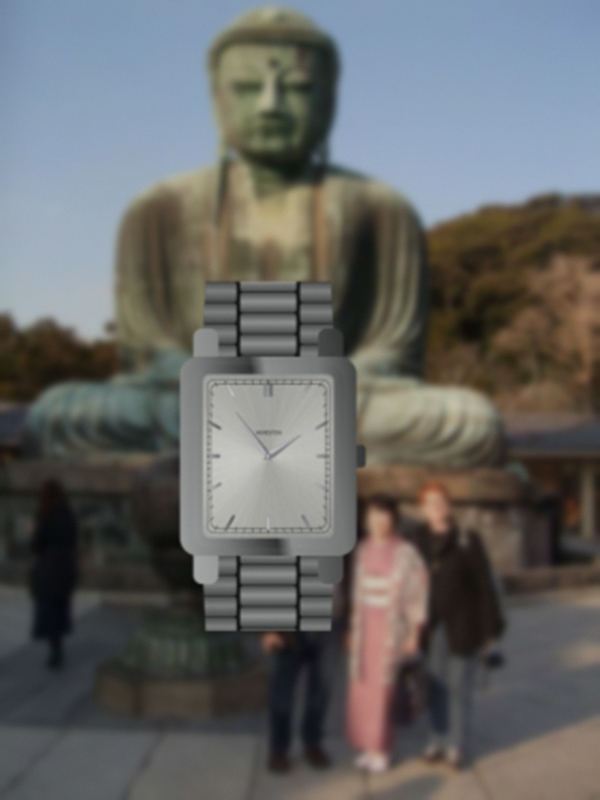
1h54
